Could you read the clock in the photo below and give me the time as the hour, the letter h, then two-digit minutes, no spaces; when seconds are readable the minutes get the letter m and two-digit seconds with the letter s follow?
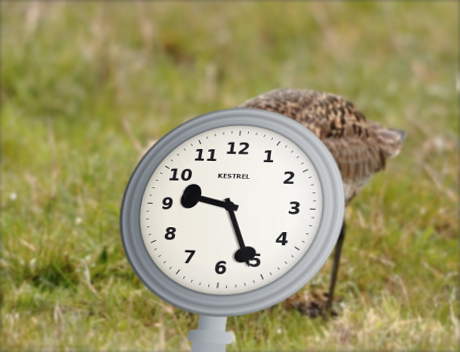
9h26
